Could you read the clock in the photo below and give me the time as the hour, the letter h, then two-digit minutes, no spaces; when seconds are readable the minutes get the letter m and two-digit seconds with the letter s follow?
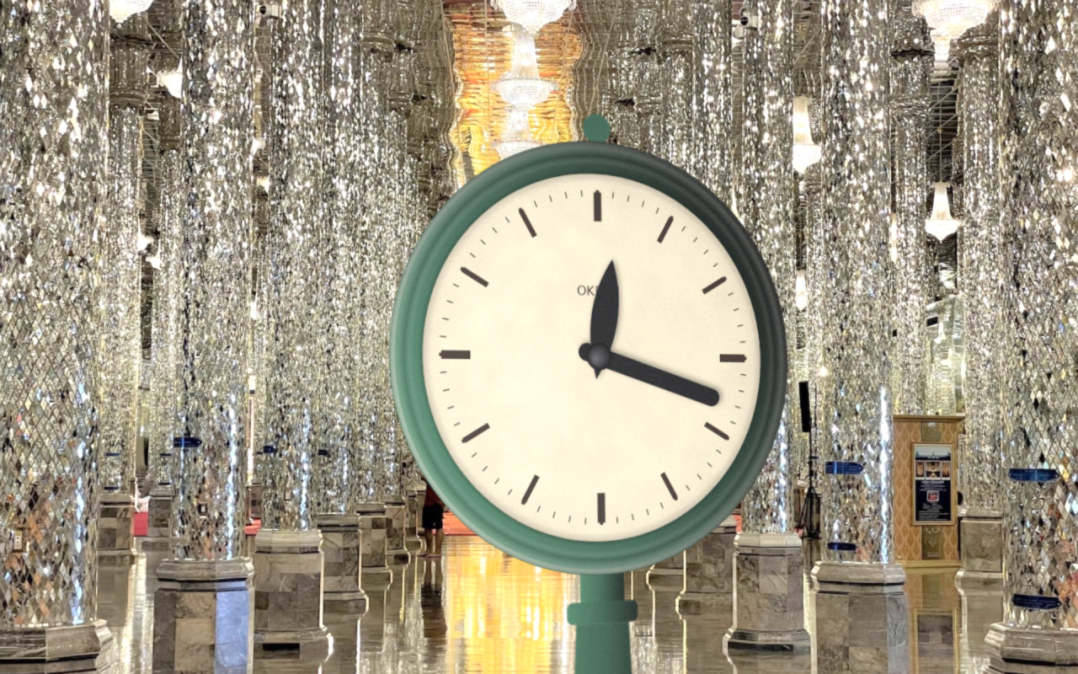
12h18
